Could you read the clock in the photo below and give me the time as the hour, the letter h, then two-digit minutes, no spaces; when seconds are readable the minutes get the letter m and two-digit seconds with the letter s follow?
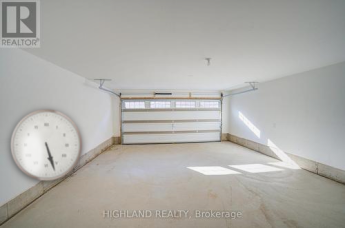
5h27
